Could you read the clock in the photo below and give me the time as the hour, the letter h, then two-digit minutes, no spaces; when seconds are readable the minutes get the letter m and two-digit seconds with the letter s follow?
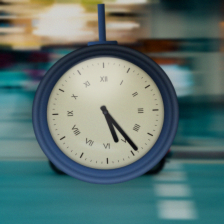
5h24
